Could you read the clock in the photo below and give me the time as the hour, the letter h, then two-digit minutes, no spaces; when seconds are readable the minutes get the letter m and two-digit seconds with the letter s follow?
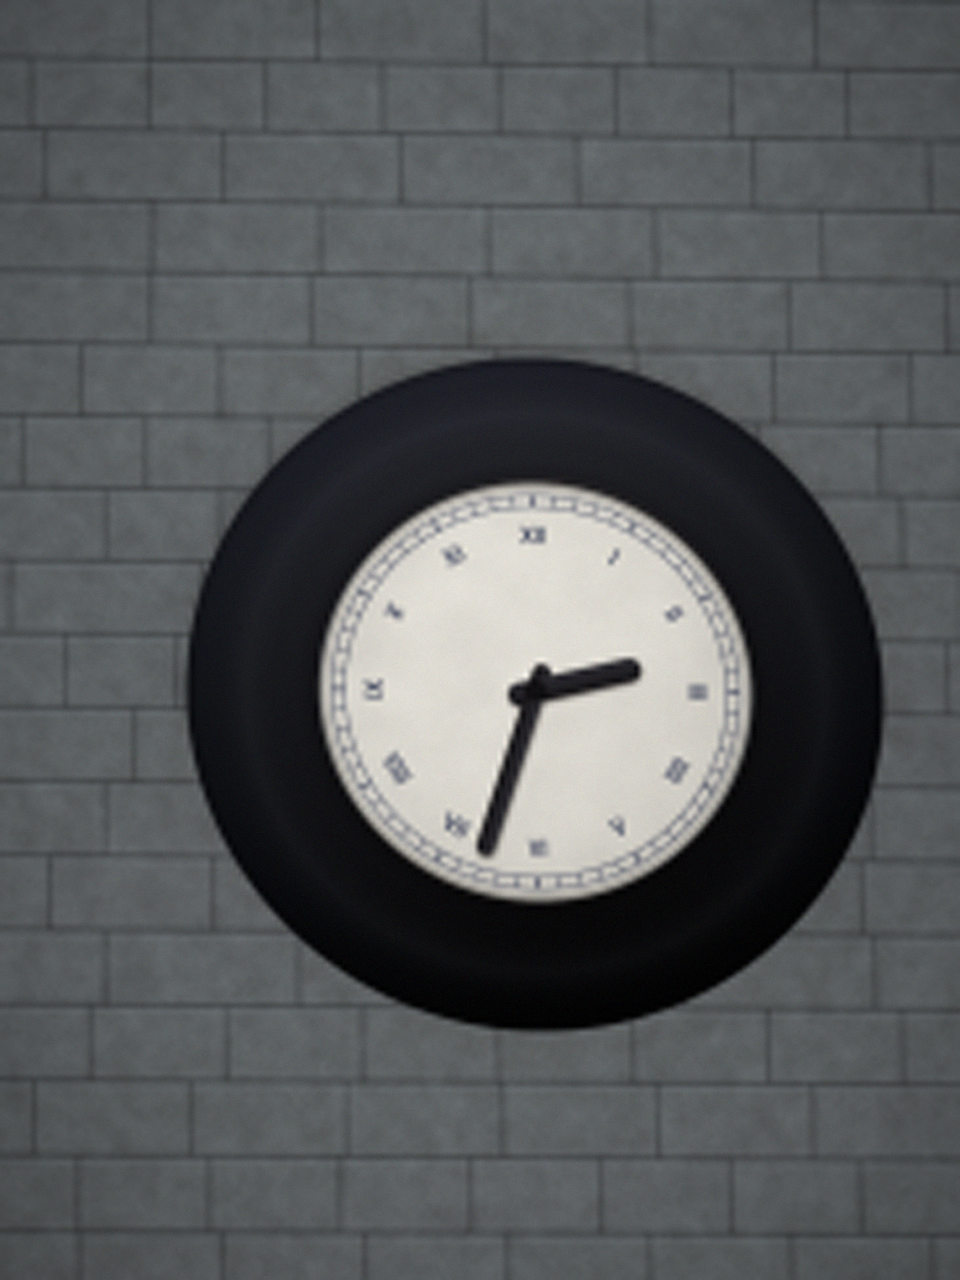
2h33
